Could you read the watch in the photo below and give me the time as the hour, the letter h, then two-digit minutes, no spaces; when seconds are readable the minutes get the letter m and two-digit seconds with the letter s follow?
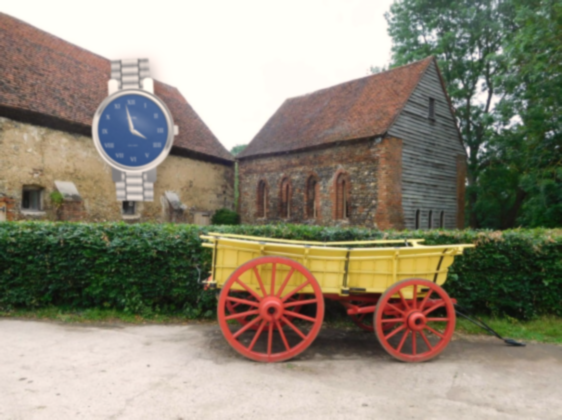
3h58
